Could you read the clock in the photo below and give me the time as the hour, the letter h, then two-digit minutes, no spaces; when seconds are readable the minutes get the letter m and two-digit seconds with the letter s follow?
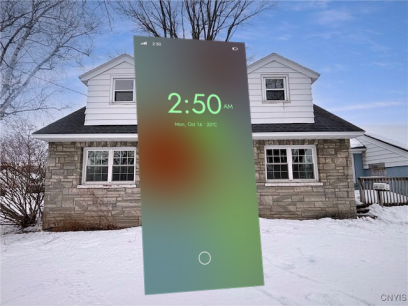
2h50
